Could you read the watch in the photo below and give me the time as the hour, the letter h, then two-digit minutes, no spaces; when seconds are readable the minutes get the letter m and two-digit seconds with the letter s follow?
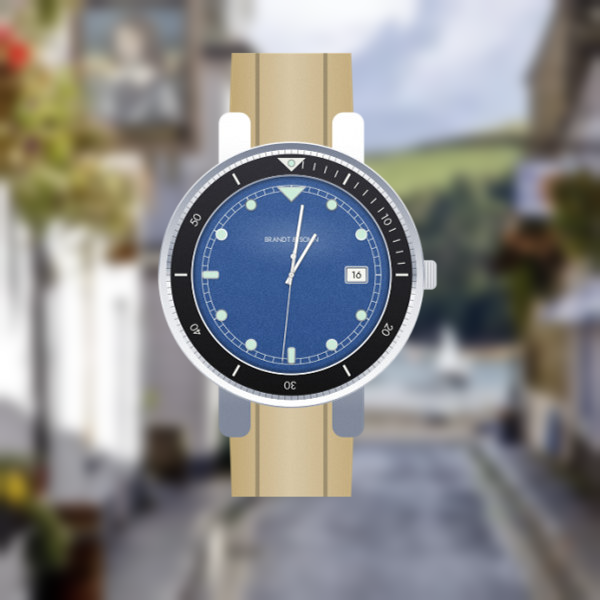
1h01m31s
